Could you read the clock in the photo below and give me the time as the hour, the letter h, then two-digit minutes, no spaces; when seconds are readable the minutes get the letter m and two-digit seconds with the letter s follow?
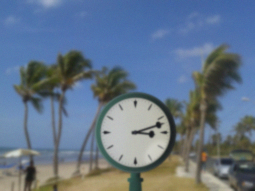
3h12
